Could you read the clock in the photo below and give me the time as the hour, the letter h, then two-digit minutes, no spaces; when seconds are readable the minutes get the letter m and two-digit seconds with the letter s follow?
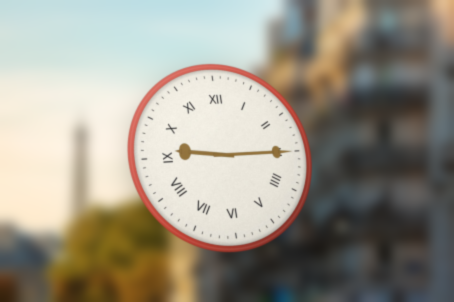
9h15
